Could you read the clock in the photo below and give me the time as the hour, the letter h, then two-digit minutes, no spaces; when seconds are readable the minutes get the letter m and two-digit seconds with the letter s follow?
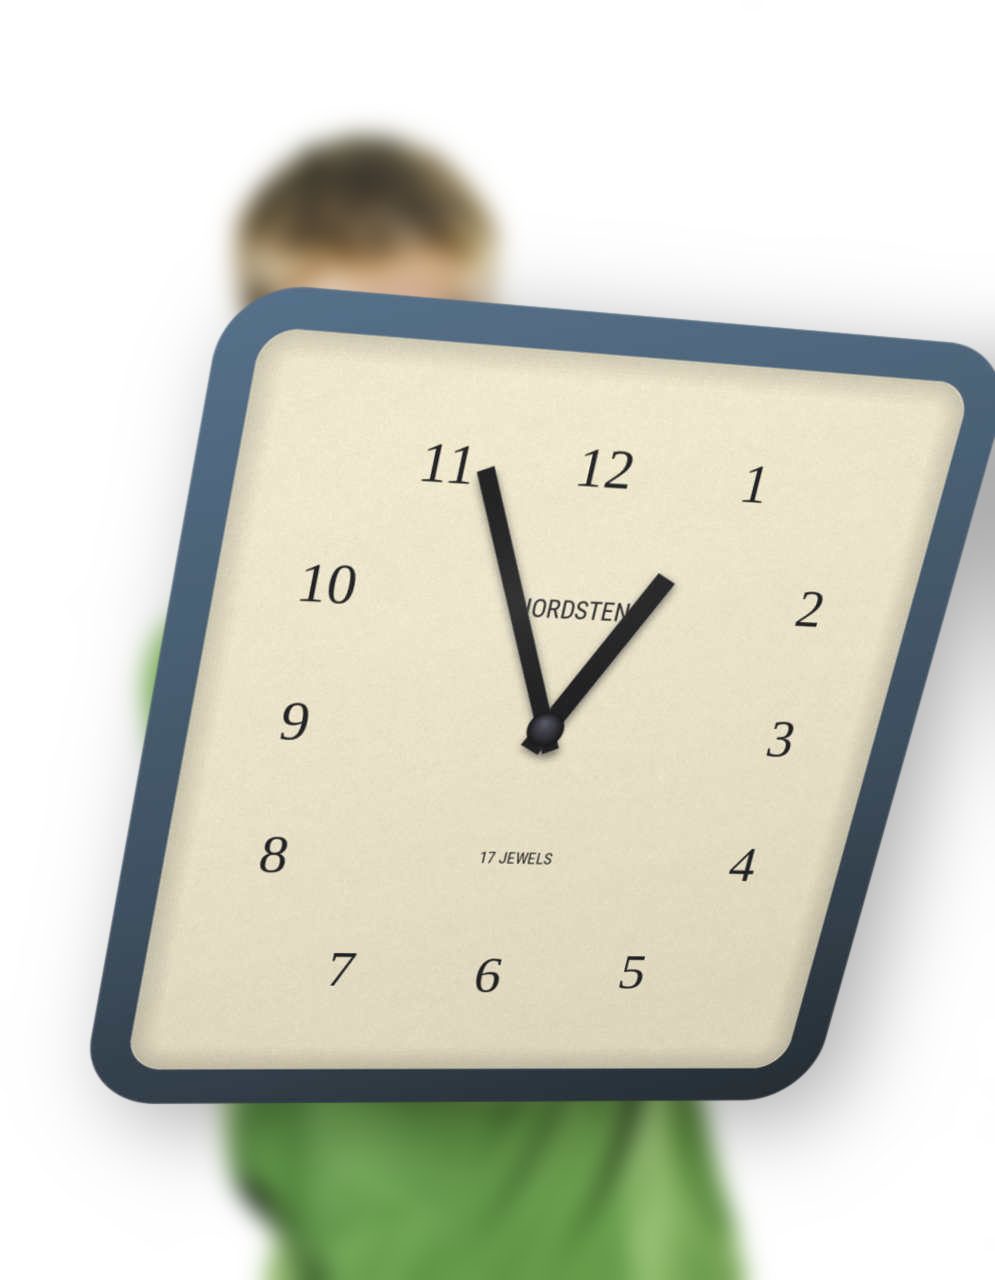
12h56
